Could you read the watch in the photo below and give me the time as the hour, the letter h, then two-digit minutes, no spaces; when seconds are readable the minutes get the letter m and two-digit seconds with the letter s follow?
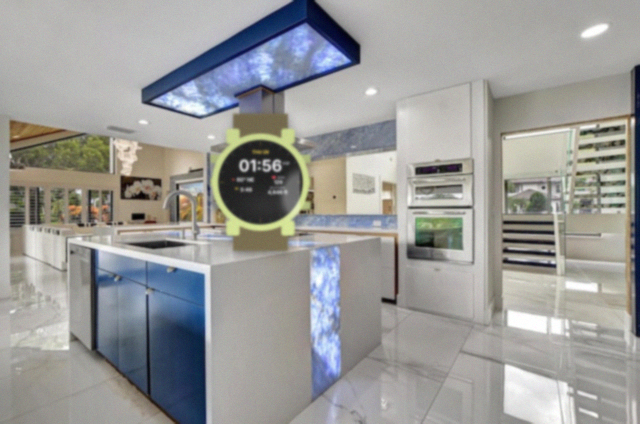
1h56
